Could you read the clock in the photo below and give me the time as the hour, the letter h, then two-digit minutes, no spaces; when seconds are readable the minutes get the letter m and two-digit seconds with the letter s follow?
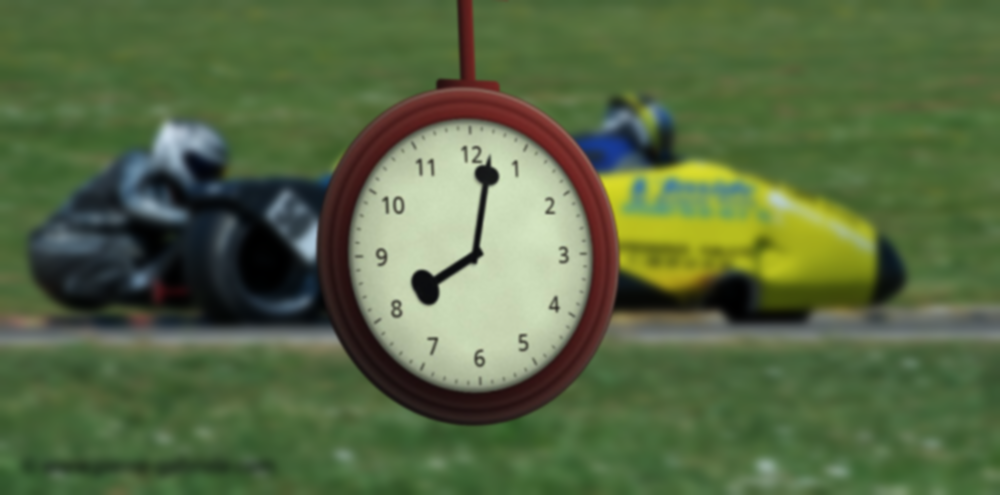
8h02
